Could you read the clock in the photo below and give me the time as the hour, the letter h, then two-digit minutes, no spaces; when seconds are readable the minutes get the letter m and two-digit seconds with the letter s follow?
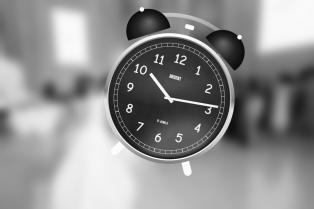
10h14
